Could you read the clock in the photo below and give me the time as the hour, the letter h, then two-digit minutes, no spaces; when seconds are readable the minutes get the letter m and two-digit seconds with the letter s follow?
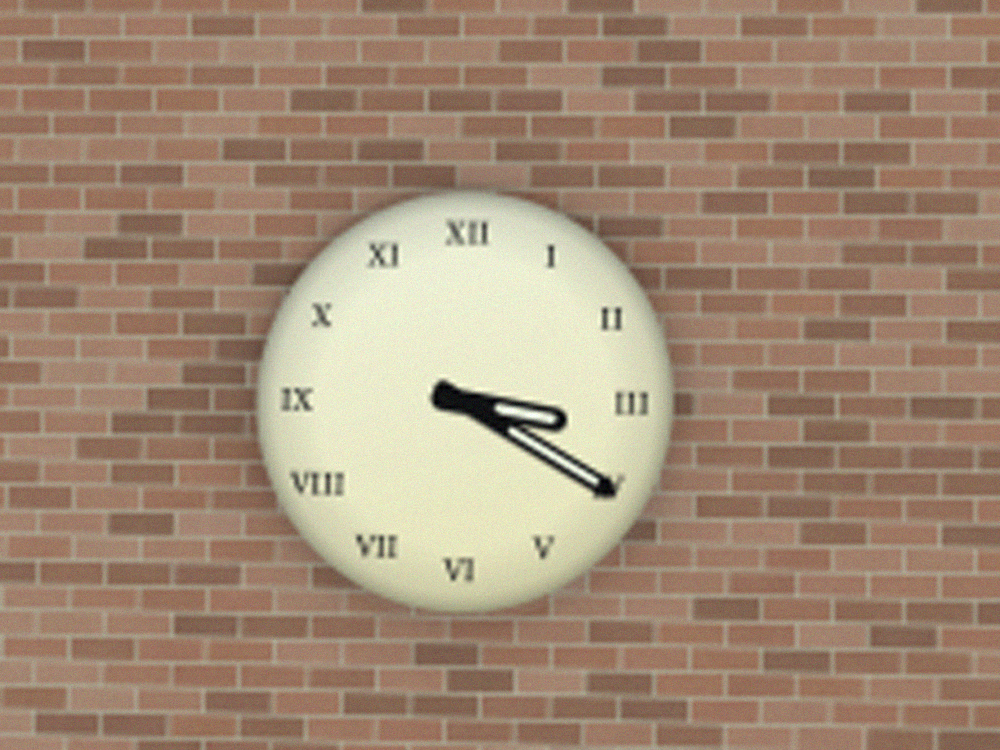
3h20
